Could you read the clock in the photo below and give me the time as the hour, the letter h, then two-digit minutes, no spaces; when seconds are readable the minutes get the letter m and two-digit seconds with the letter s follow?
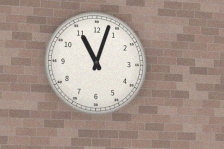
11h03
